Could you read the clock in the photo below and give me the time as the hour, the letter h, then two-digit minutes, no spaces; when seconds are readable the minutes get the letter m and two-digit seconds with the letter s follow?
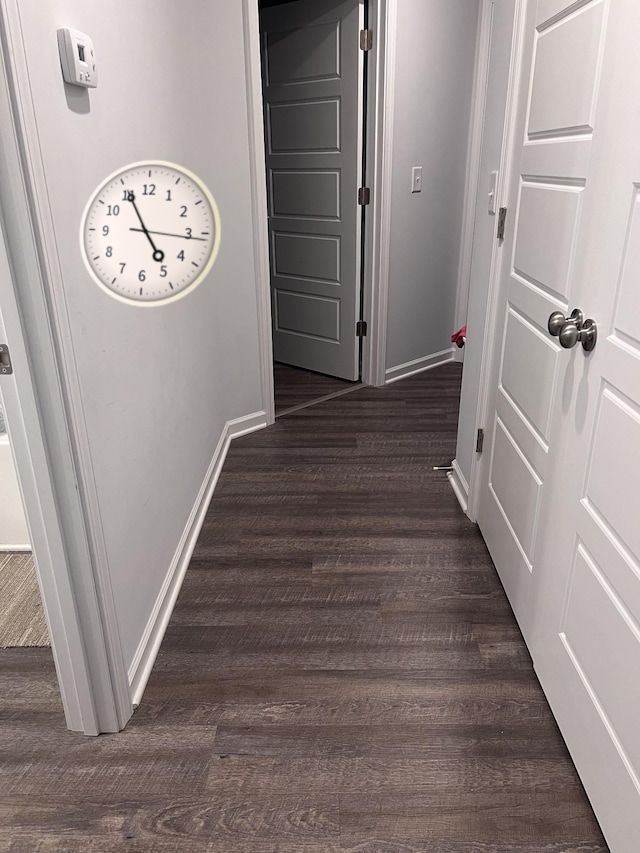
4h55m16s
